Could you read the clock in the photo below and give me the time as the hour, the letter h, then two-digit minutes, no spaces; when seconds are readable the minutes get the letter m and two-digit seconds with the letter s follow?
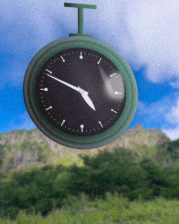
4h49
